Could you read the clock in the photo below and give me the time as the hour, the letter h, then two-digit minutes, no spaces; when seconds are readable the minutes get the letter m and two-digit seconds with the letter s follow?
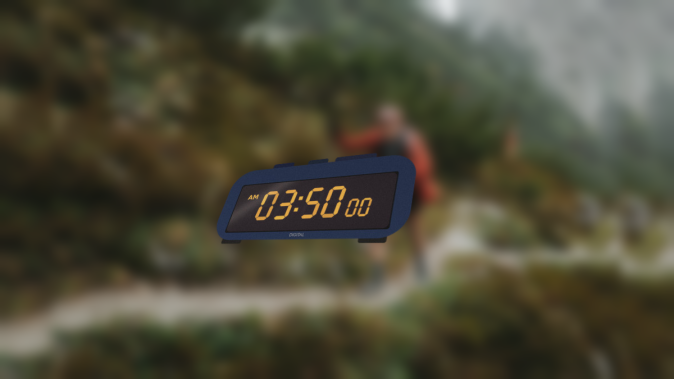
3h50m00s
